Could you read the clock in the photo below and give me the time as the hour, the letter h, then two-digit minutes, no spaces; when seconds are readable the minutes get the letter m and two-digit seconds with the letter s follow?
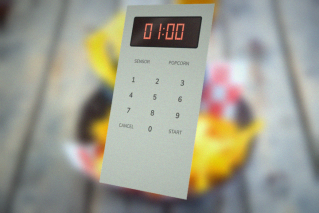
1h00
